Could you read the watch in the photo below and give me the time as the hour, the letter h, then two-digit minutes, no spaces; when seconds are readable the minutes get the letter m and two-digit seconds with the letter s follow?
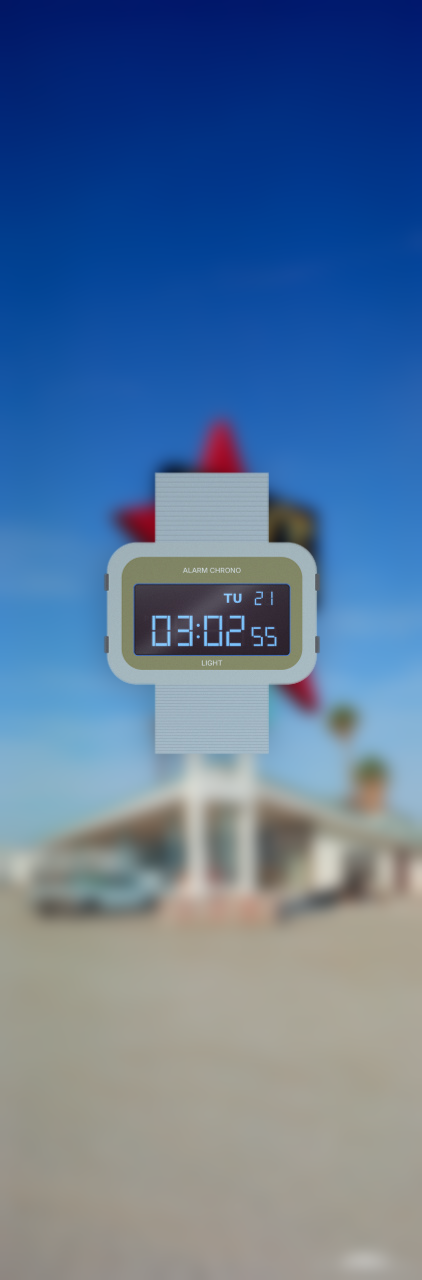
3h02m55s
